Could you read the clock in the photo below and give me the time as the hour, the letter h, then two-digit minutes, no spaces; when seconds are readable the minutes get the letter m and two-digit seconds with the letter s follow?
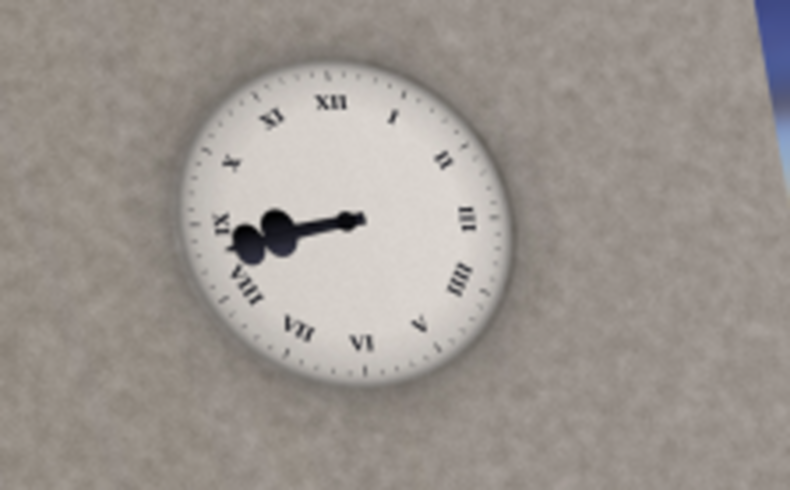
8h43
